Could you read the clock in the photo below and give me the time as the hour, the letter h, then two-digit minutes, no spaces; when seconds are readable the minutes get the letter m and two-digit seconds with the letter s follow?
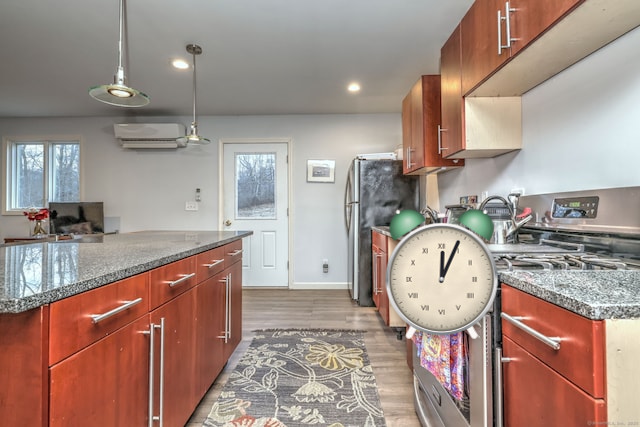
12h04
